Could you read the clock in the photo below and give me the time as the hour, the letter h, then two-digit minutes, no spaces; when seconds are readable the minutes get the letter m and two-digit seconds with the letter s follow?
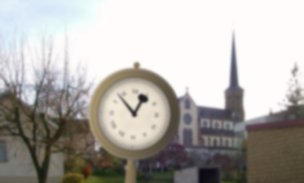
12h53
